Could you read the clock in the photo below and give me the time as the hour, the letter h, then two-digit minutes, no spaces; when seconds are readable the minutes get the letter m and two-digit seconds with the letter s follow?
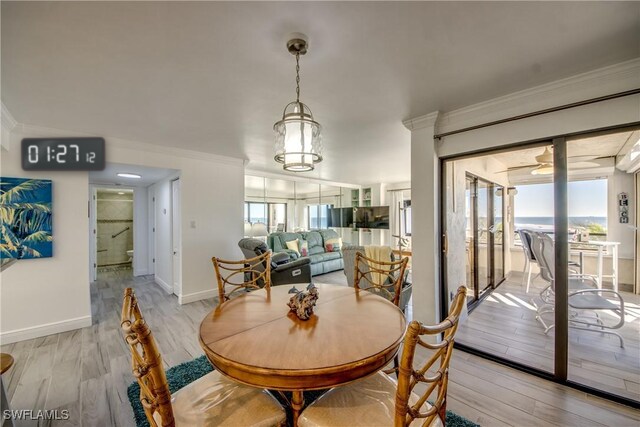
1h27m12s
